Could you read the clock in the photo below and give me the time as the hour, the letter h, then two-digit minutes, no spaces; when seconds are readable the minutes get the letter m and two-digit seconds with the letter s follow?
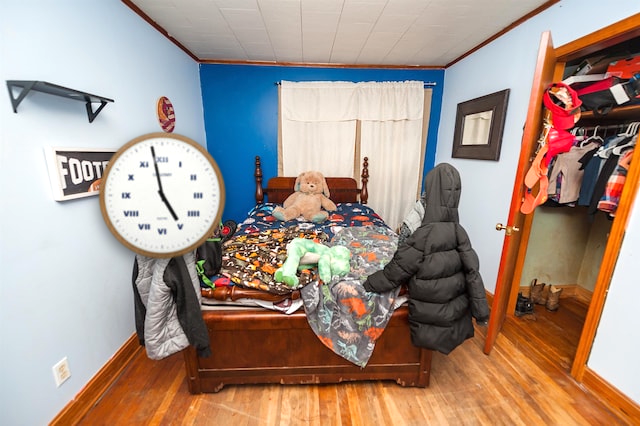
4h58
